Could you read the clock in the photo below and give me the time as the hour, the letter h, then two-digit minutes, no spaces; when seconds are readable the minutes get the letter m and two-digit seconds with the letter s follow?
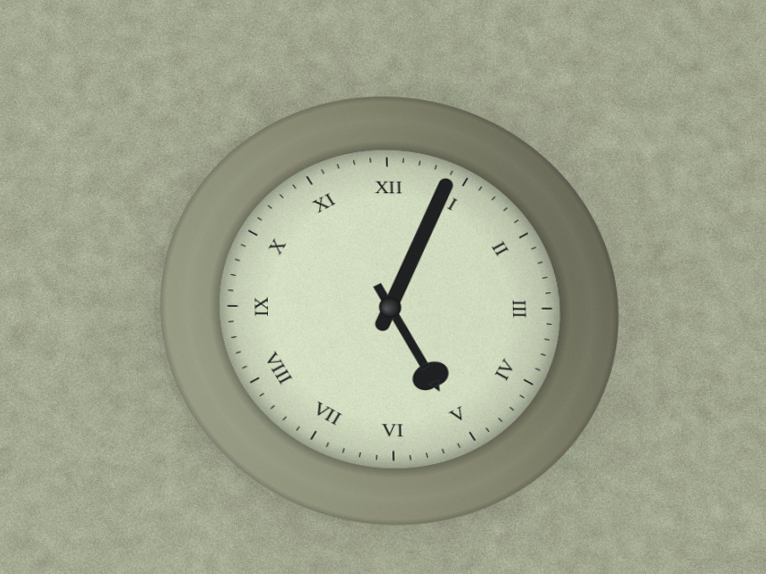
5h04
